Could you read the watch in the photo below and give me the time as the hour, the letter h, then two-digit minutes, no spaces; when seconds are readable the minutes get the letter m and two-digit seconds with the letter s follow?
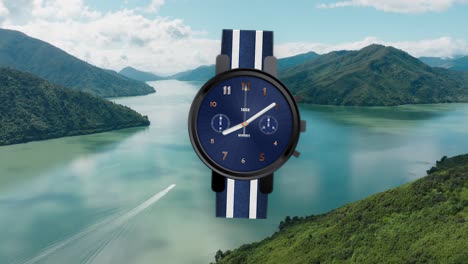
8h09
